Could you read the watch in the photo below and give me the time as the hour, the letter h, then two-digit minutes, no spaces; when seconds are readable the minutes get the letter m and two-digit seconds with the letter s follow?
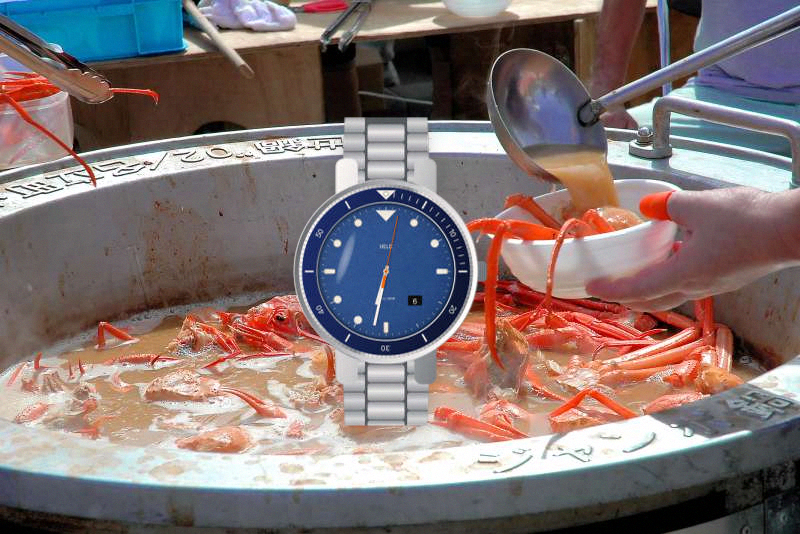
6h32m02s
